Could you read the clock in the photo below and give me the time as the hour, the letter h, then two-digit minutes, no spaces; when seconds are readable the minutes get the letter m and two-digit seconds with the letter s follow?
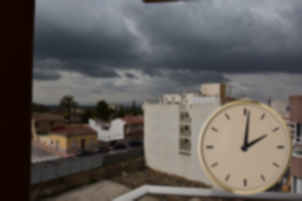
2h01
